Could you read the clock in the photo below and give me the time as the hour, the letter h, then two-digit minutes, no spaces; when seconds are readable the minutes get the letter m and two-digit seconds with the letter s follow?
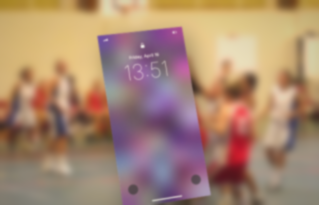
13h51
